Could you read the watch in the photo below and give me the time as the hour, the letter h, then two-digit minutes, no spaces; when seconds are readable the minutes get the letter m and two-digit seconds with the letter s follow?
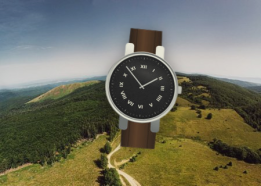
1h53
